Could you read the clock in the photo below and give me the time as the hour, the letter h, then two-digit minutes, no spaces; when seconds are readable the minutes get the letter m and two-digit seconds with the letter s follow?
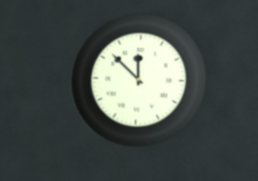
11h52
